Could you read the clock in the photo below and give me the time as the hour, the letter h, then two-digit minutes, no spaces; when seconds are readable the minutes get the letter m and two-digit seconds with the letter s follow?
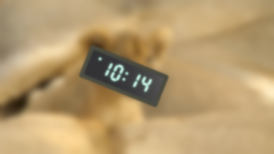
10h14
